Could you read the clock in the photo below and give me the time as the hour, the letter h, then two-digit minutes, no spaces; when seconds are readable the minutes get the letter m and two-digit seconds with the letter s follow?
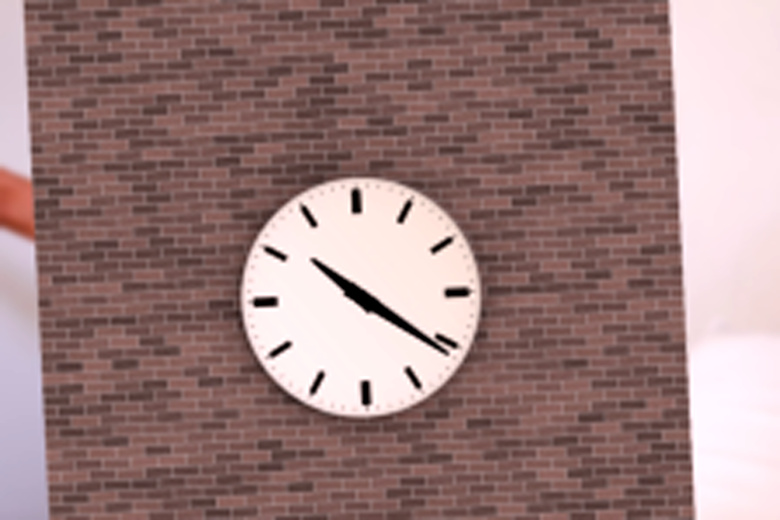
10h21
